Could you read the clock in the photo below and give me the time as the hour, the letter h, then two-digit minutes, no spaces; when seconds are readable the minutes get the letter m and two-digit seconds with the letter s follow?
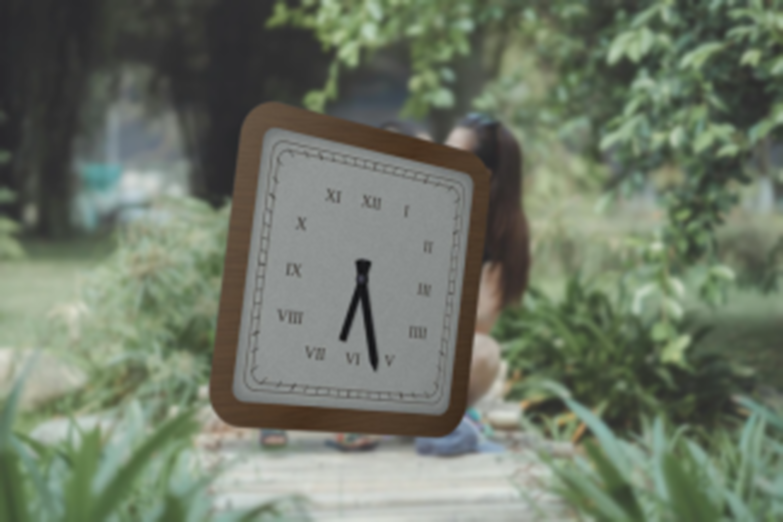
6h27
